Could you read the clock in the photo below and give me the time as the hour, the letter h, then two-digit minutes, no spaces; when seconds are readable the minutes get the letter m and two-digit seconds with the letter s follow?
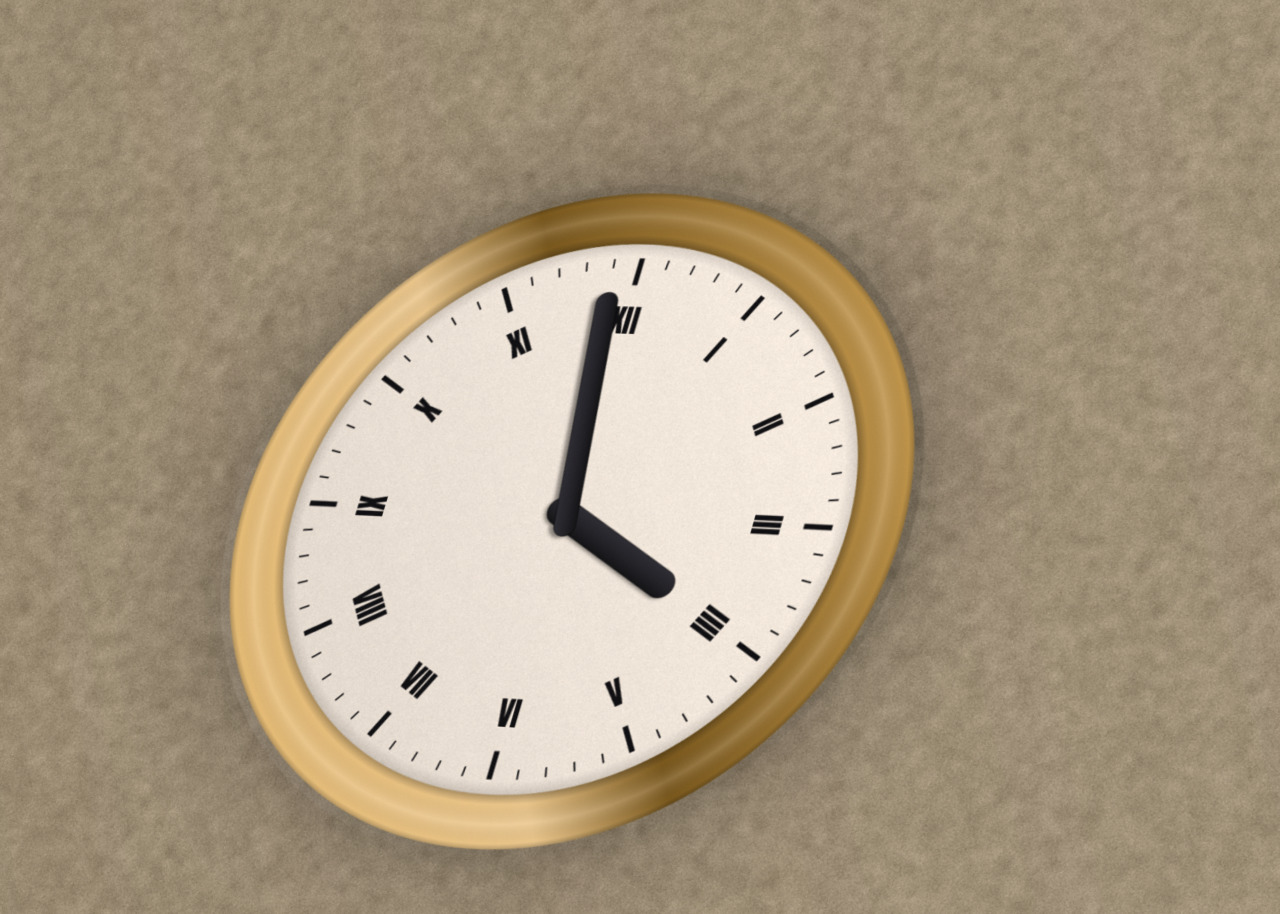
3h59
